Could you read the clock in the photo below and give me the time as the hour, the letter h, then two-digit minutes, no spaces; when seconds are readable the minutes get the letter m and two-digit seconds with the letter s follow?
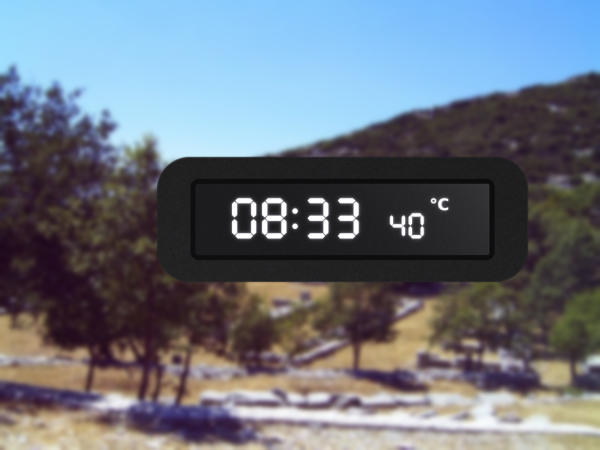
8h33
